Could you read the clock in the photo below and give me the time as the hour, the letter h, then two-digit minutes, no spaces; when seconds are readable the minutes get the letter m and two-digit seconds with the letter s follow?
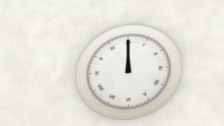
12h00
